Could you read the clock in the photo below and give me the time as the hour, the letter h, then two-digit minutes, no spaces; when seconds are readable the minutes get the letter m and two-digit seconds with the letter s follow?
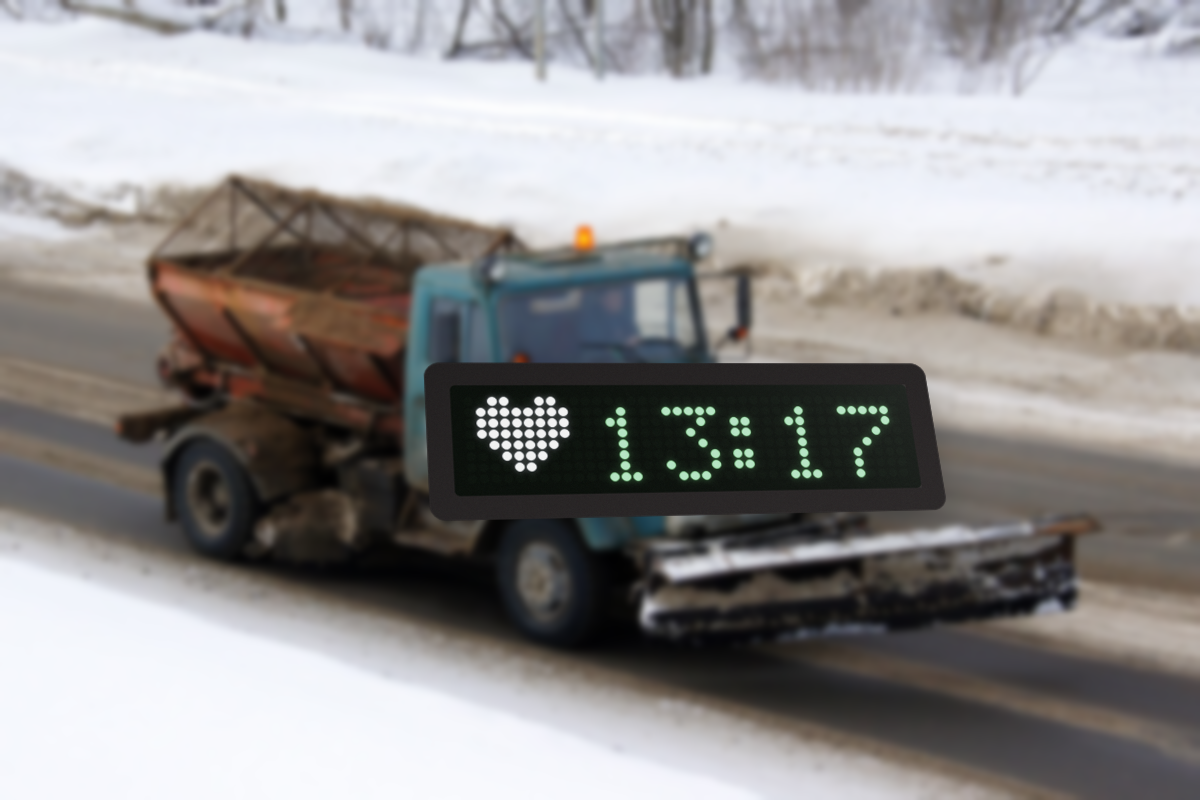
13h17
